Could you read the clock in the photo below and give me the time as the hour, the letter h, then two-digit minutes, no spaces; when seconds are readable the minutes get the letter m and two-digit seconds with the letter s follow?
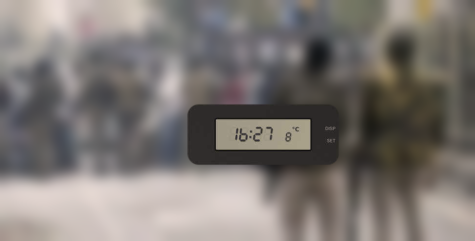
16h27
